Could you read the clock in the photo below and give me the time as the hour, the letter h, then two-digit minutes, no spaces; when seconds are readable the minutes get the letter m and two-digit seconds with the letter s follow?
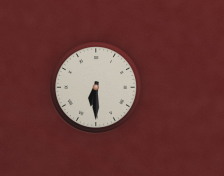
6h30
